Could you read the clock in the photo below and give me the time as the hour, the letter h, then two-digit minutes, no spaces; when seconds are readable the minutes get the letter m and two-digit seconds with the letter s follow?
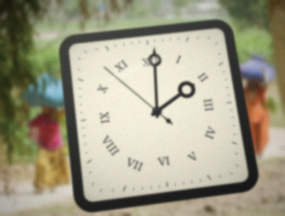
2h00m53s
